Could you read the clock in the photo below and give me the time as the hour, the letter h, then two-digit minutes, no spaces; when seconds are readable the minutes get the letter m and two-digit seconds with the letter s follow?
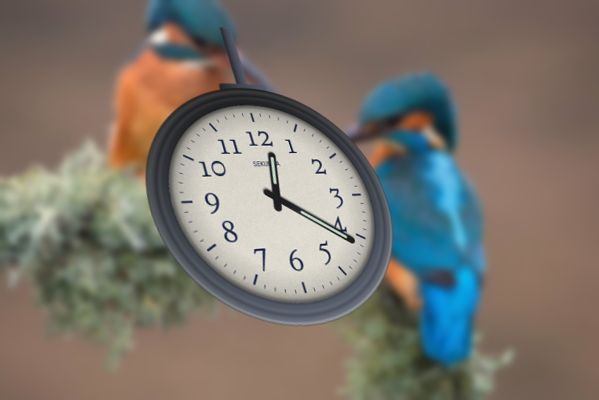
12h21
